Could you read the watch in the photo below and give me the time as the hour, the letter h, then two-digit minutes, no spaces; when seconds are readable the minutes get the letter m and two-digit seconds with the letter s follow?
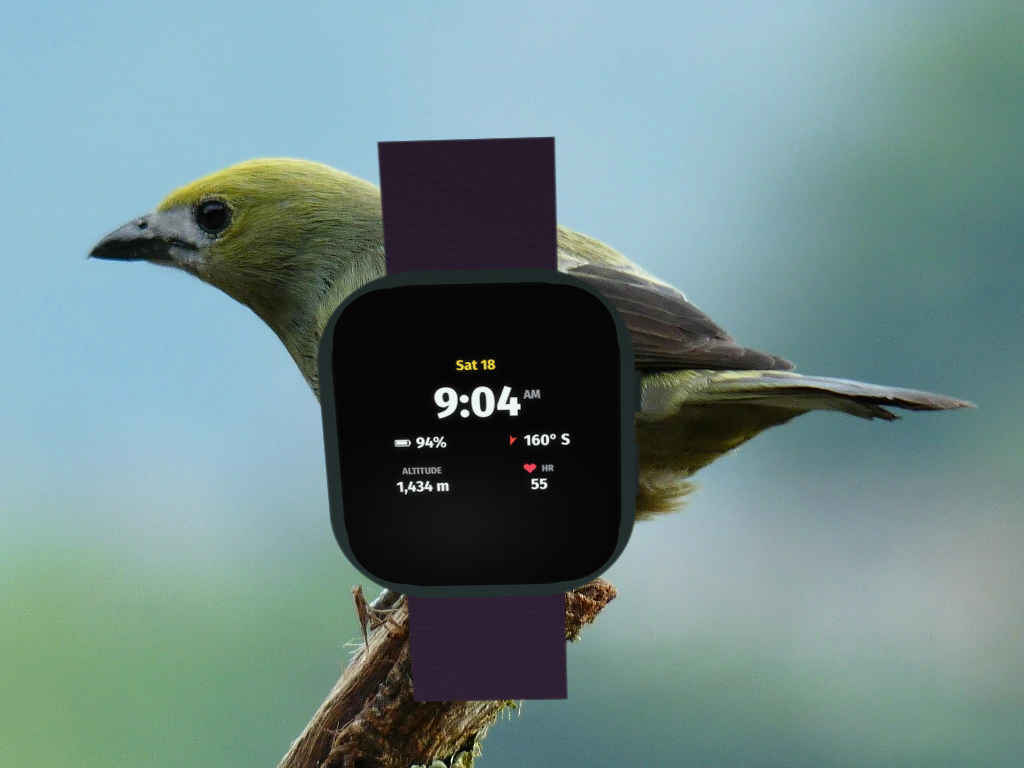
9h04
